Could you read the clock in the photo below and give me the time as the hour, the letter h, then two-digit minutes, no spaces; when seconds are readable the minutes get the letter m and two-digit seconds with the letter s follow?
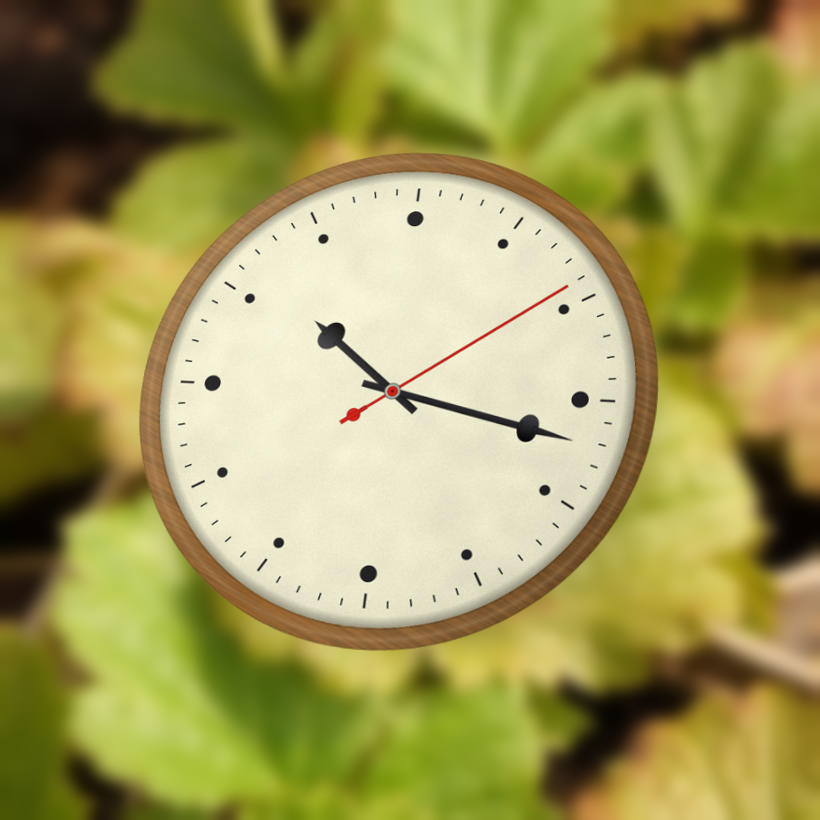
10h17m09s
